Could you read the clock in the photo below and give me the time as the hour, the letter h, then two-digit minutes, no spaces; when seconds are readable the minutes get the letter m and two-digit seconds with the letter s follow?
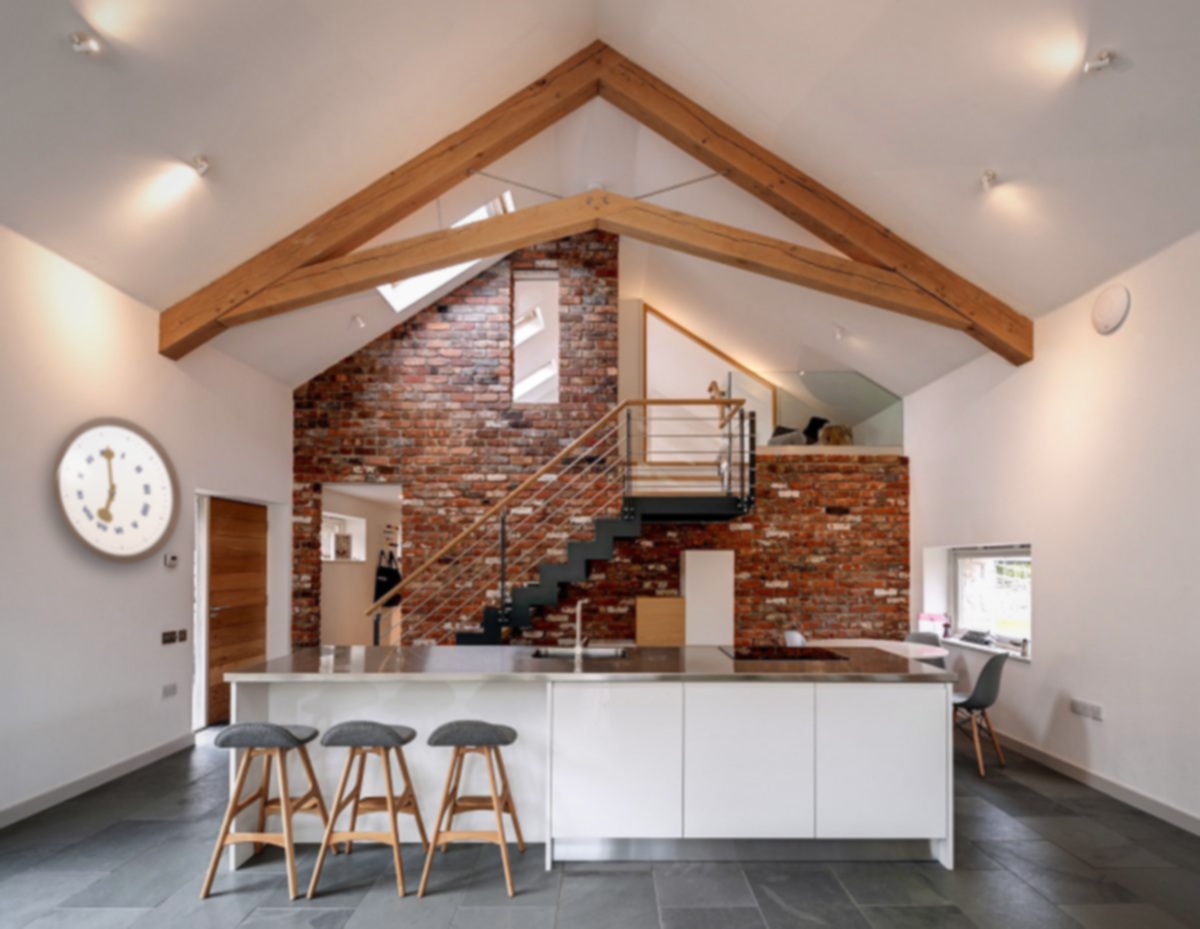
7h01
